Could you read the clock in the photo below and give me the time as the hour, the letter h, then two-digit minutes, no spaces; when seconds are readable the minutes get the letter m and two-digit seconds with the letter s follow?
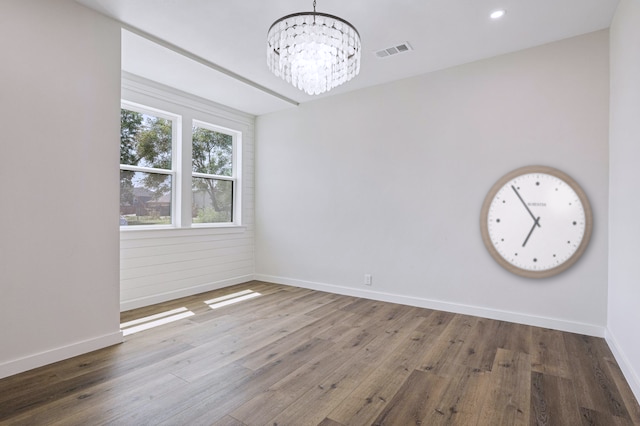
6h54
